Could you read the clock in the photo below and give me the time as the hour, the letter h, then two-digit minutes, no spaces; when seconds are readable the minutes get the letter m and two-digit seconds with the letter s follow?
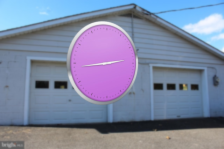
2h44
